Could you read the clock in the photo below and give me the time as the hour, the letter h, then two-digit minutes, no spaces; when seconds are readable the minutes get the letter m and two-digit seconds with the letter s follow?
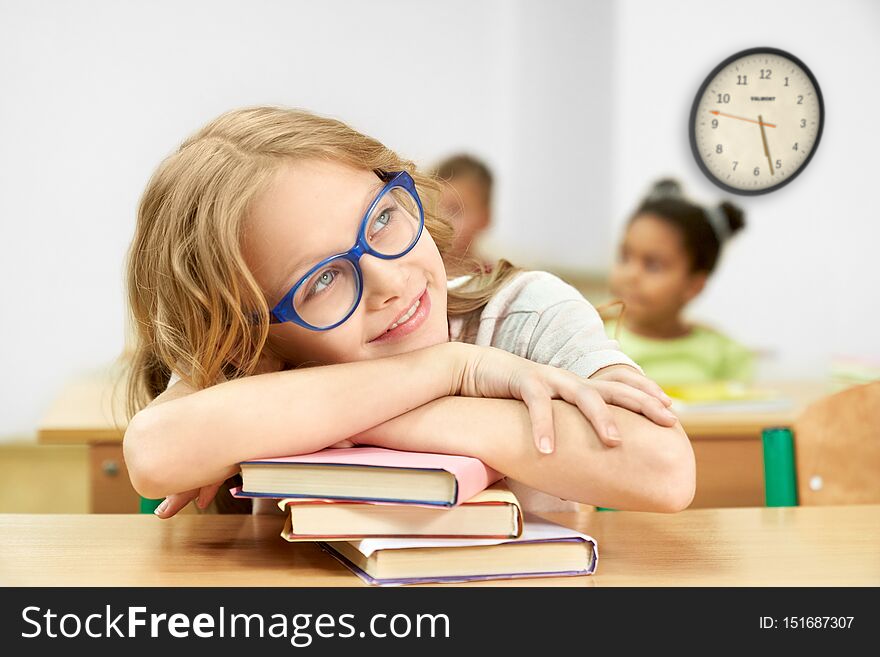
5h26m47s
